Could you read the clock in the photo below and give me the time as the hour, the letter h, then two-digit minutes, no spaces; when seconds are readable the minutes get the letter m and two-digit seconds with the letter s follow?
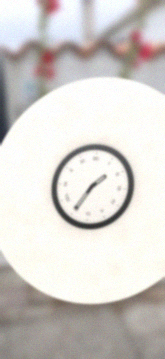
1h35
